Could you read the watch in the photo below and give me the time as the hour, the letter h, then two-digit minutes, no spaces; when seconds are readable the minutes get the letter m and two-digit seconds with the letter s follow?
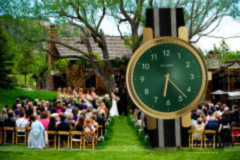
6h23
